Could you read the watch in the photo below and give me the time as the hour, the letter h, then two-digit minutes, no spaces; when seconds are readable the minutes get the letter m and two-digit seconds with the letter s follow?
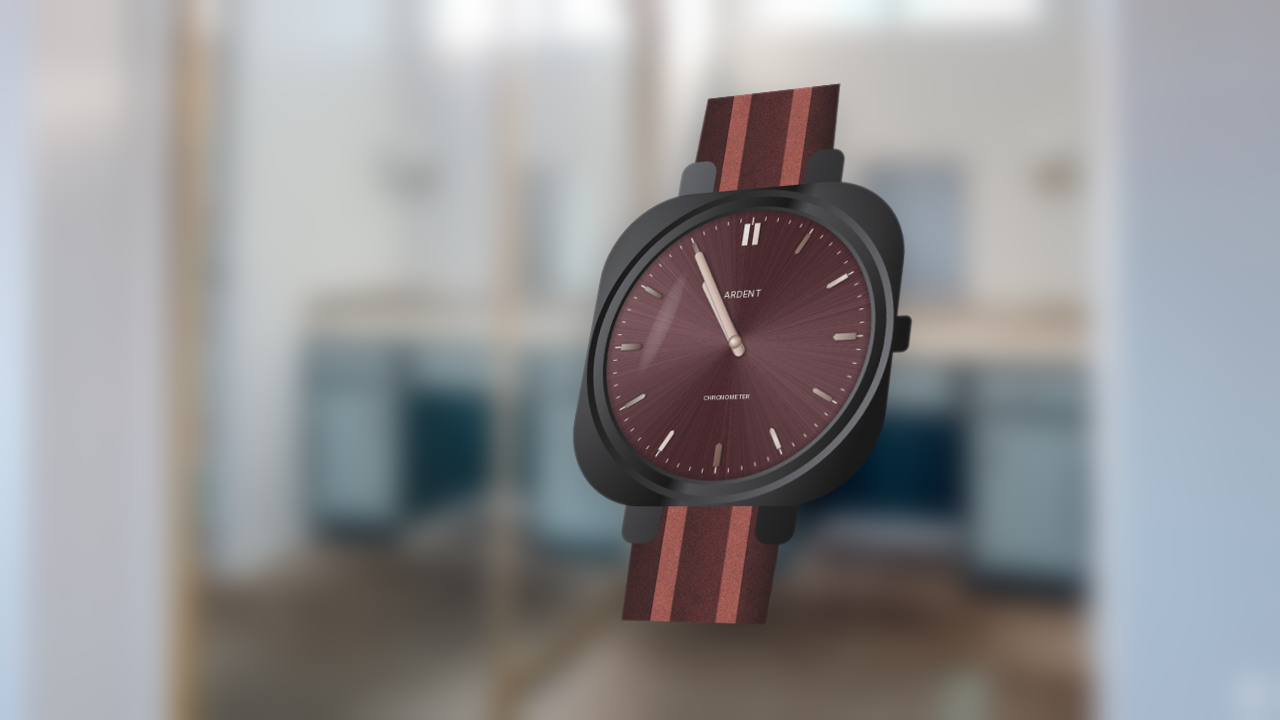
10h55
